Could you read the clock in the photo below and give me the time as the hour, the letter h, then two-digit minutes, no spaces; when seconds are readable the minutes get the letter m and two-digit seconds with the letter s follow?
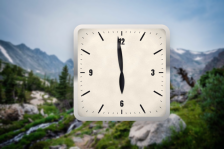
5h59
